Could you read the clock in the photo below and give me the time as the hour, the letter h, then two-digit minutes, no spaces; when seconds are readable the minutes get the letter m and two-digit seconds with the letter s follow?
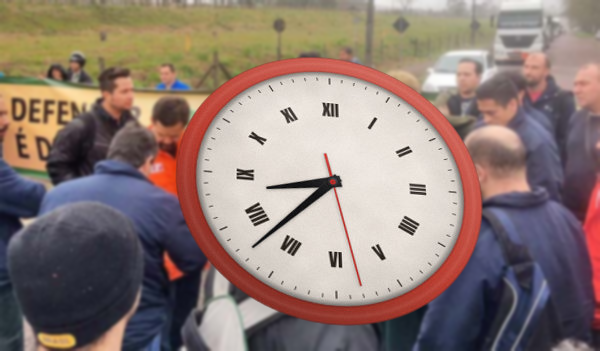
8h37m28s
